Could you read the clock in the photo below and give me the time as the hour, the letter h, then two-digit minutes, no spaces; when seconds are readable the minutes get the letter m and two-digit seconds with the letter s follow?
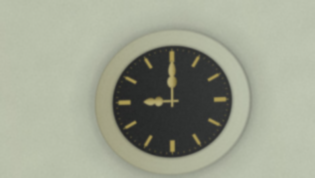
9h00
